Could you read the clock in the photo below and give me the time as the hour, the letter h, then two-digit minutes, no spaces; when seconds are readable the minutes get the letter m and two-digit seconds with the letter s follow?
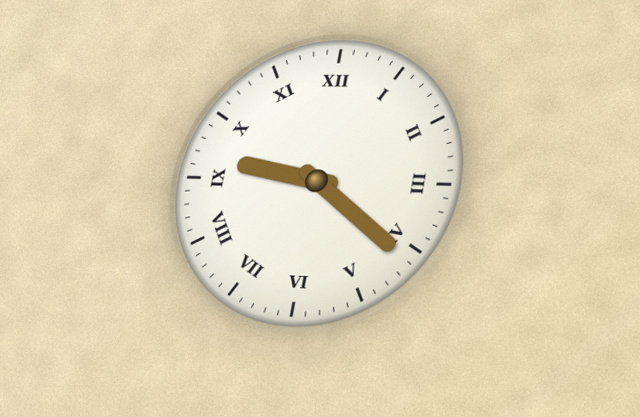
9h21
